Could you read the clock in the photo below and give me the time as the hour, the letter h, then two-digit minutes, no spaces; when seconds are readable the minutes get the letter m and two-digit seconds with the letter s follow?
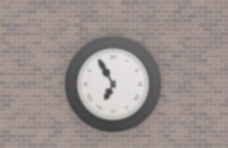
6h55
